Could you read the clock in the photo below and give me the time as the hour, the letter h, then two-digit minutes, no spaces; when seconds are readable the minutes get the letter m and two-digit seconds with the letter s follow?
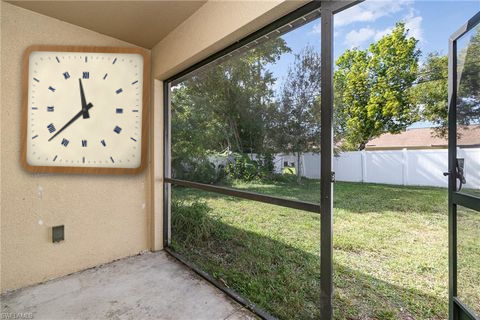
11h38
